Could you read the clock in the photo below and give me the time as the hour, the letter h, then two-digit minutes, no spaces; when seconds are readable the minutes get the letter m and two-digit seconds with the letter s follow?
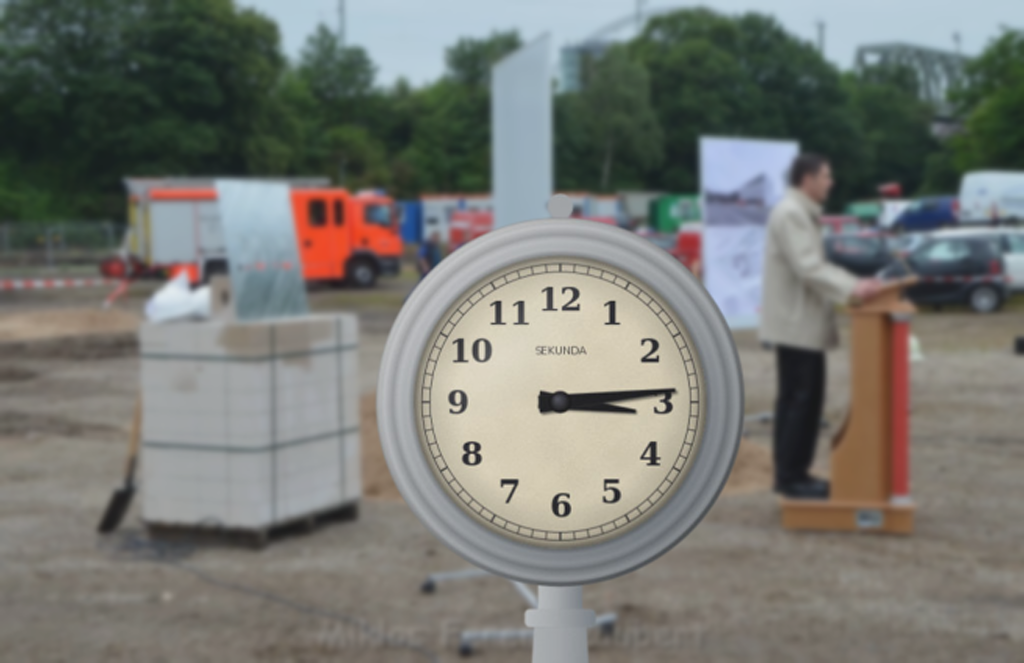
3h14
